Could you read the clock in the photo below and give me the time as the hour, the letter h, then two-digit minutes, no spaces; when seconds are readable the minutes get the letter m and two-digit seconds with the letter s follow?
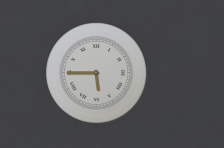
5h45
